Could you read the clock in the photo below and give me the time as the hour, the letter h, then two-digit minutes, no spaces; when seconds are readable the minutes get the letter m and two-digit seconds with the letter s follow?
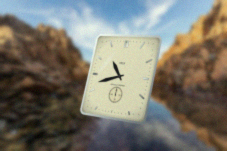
10h42
